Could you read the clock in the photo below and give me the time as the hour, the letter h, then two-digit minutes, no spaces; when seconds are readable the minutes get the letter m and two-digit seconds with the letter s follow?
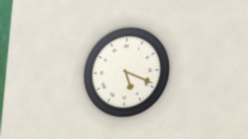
5h19
